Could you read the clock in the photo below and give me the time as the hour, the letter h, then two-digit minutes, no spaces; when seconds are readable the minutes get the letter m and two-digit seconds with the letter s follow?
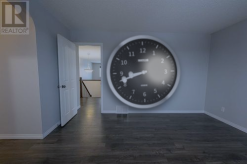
8h42
